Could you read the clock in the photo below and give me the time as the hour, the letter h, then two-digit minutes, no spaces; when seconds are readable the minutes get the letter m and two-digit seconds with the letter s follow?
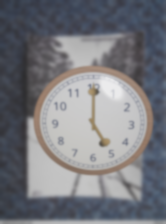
5h00
